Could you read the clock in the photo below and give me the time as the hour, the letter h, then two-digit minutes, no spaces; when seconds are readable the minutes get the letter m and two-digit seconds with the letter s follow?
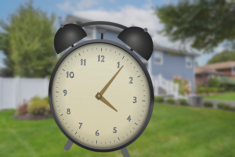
4h06
